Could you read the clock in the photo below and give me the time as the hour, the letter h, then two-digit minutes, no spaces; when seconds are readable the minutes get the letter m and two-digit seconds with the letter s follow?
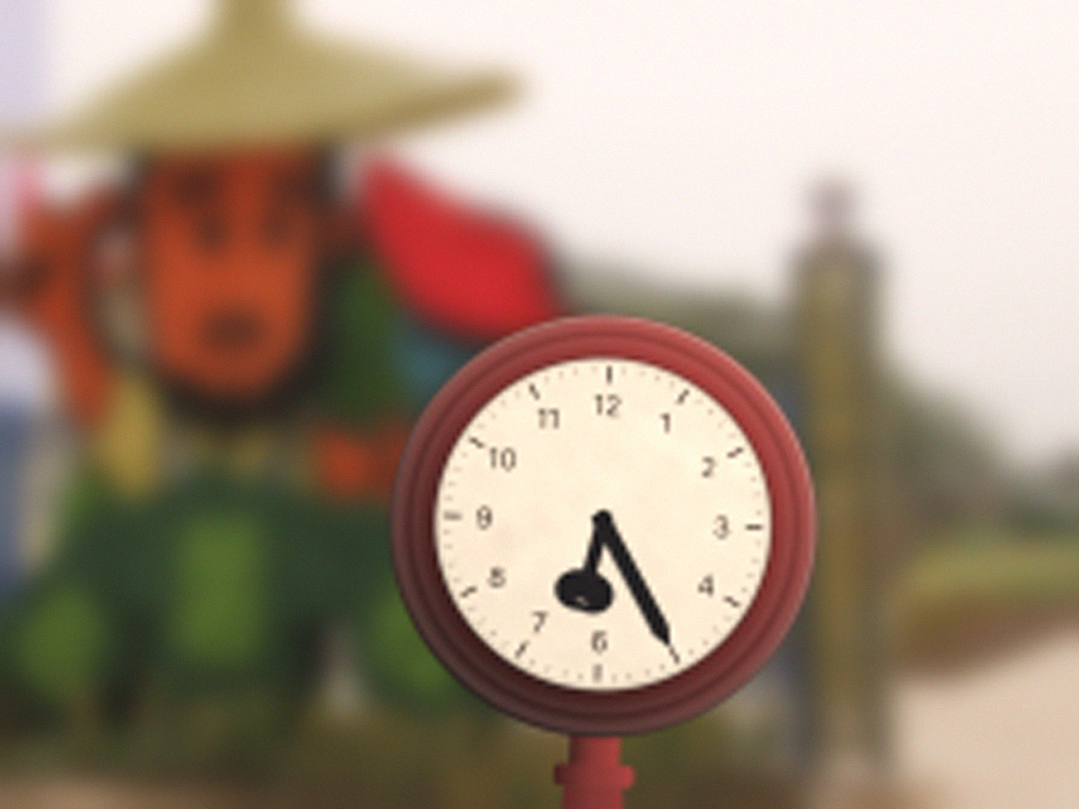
6h25
